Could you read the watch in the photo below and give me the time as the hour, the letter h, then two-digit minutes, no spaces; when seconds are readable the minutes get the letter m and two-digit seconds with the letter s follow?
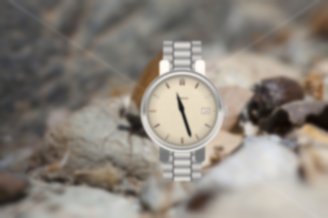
11h27
